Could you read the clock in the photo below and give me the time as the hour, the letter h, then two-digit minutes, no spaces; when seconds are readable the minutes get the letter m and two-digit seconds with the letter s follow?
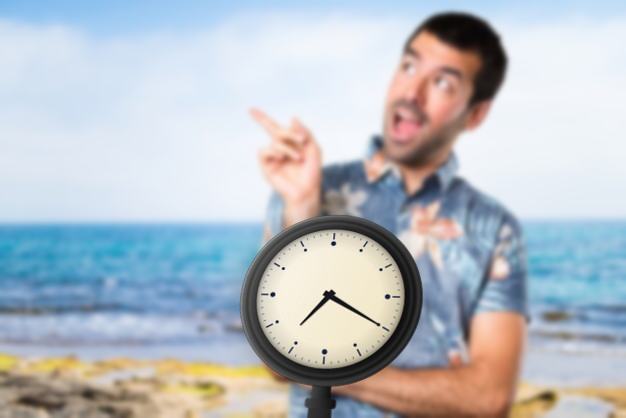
7h20
